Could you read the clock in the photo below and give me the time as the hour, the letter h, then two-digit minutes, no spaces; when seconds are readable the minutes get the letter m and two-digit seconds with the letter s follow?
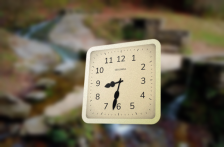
8h32
